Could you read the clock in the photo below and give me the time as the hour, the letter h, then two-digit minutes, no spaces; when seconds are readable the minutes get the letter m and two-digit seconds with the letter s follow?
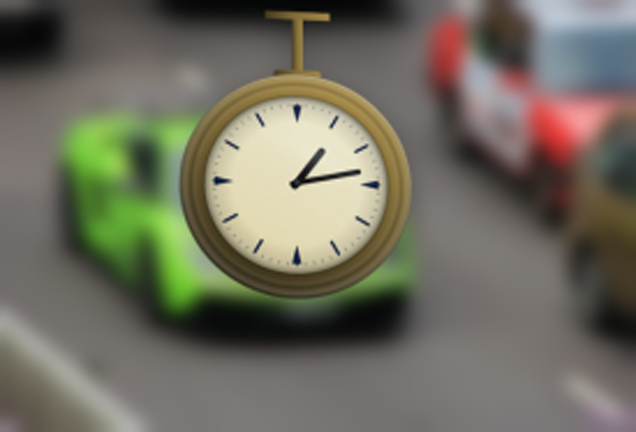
1h13
